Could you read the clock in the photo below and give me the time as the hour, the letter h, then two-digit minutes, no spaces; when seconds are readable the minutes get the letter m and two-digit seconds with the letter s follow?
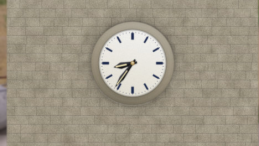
8h36
